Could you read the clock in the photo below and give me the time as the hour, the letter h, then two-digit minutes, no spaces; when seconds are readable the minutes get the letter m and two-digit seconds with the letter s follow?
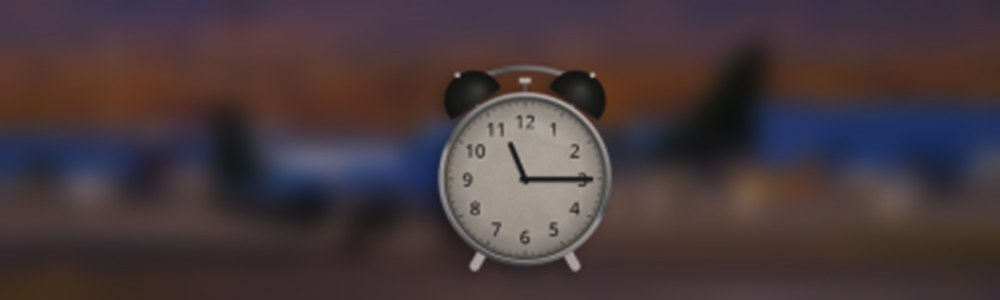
11h15
